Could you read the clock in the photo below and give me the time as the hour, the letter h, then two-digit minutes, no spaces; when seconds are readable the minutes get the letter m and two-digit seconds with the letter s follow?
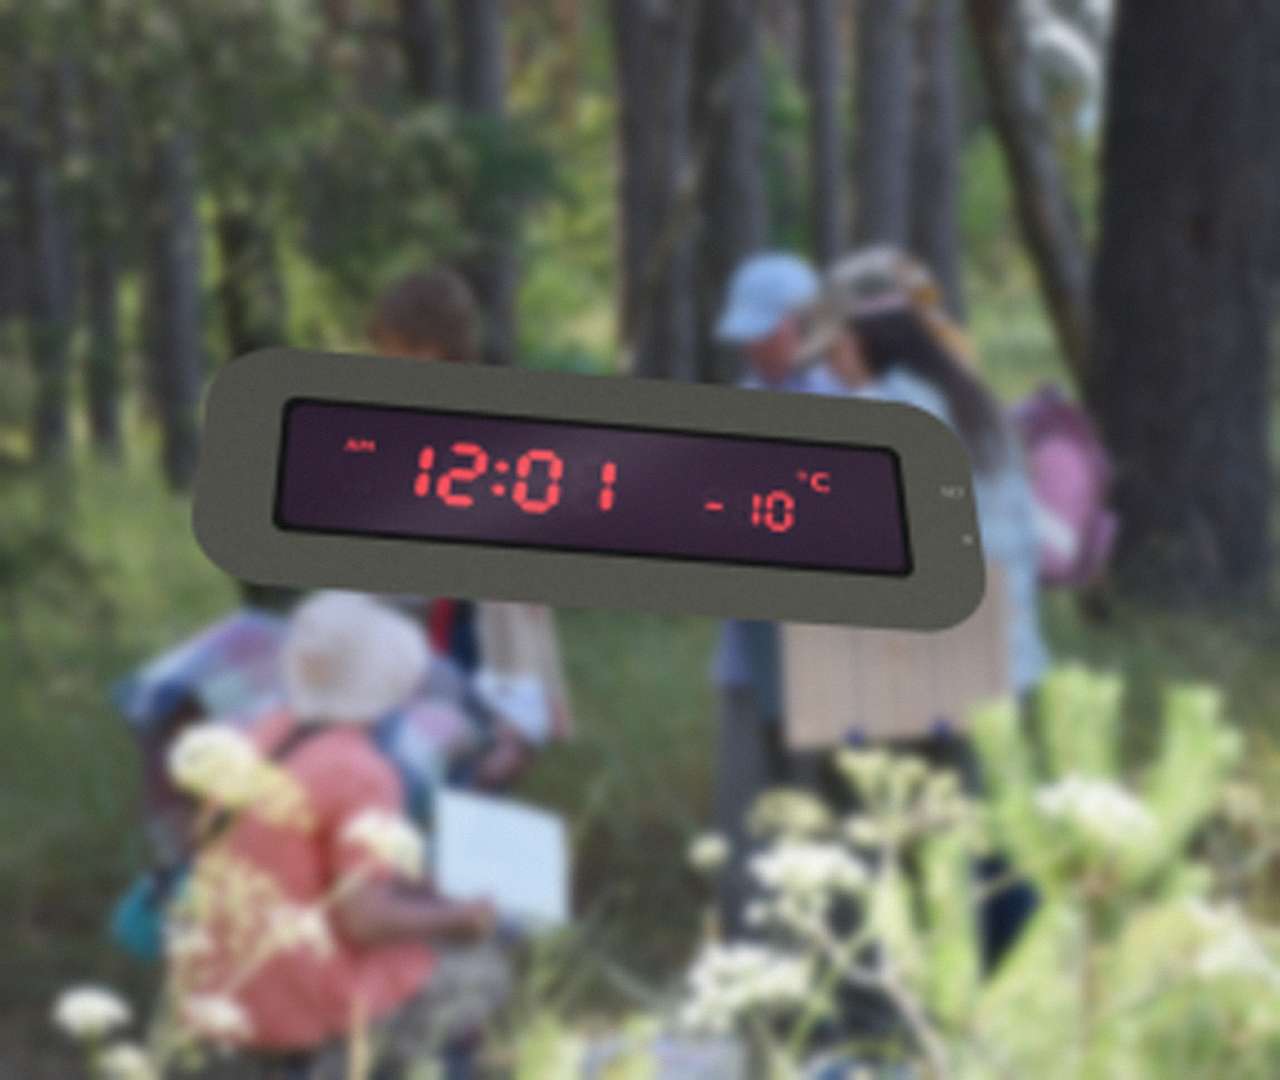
12h01
